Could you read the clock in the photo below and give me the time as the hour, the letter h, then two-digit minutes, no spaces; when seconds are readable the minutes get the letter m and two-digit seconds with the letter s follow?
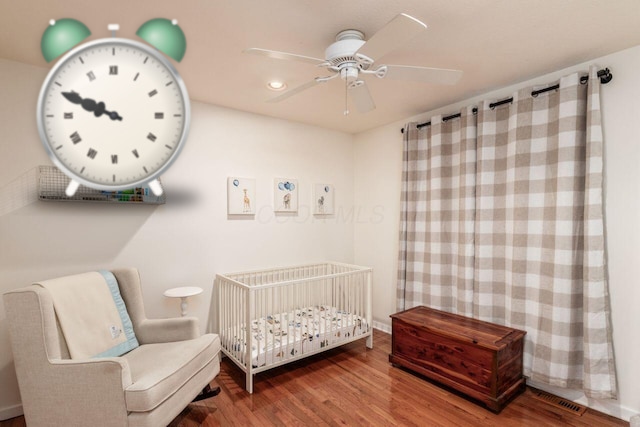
9h49
